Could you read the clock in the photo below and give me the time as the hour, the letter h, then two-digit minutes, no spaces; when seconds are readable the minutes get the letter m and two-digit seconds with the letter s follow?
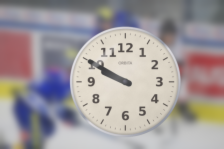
9h50
